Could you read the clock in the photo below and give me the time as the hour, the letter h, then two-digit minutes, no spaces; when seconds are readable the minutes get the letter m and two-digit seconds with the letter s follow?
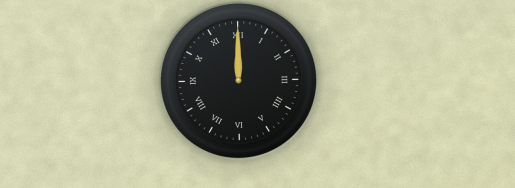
12h00
